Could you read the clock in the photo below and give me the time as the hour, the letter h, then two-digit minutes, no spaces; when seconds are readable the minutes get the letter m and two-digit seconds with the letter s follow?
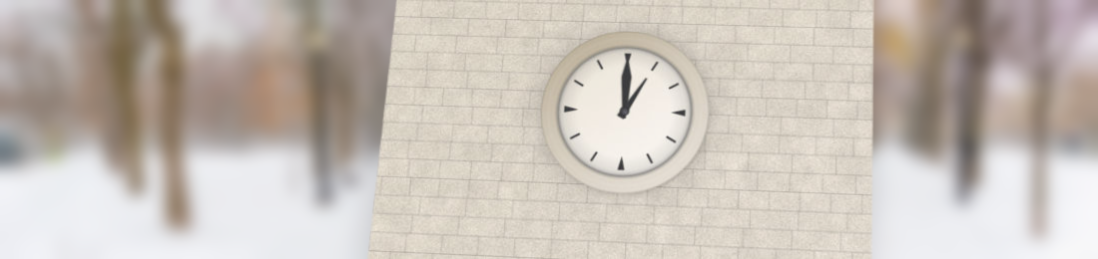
1h00
